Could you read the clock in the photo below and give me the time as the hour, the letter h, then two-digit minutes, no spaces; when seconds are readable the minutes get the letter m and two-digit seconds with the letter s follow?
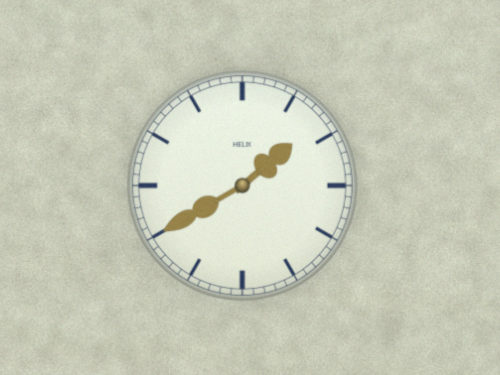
1h40
